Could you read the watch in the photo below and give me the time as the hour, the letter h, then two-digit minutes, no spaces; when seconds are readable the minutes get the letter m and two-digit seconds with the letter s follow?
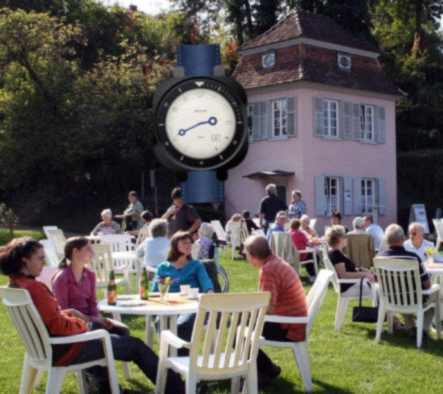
2h41
